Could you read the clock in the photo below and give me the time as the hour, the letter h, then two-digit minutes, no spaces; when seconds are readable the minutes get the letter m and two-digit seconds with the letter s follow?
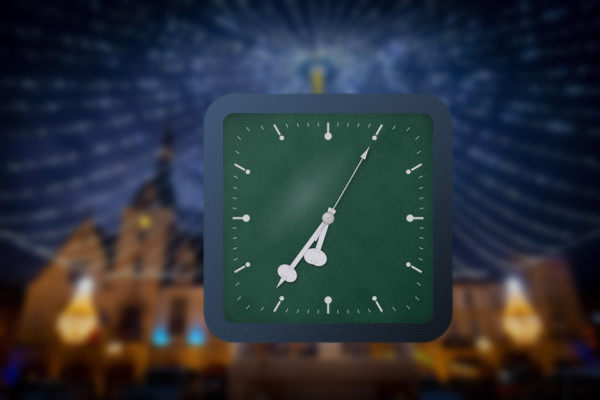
6h36m05s
